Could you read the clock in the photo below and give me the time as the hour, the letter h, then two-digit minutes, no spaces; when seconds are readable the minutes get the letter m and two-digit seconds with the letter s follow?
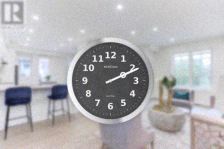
2h11
